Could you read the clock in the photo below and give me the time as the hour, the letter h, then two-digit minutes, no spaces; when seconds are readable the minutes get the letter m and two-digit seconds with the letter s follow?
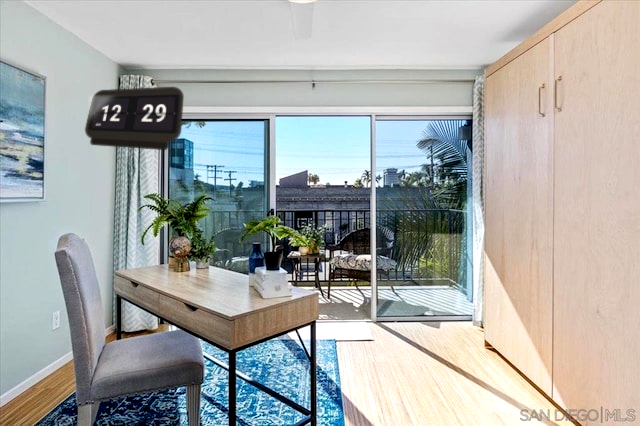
12h29
